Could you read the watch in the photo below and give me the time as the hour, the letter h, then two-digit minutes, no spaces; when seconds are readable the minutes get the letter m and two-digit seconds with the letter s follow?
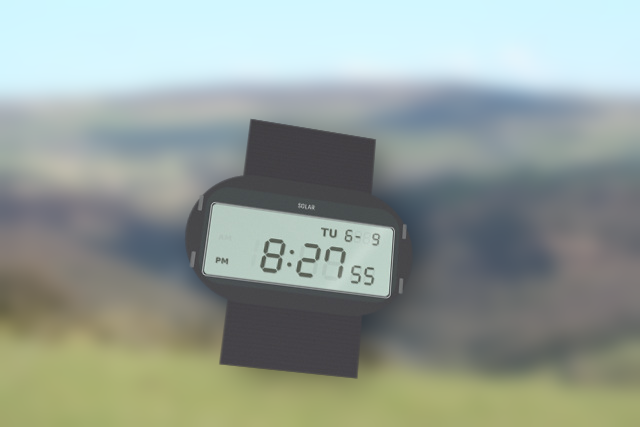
8h27m55s
